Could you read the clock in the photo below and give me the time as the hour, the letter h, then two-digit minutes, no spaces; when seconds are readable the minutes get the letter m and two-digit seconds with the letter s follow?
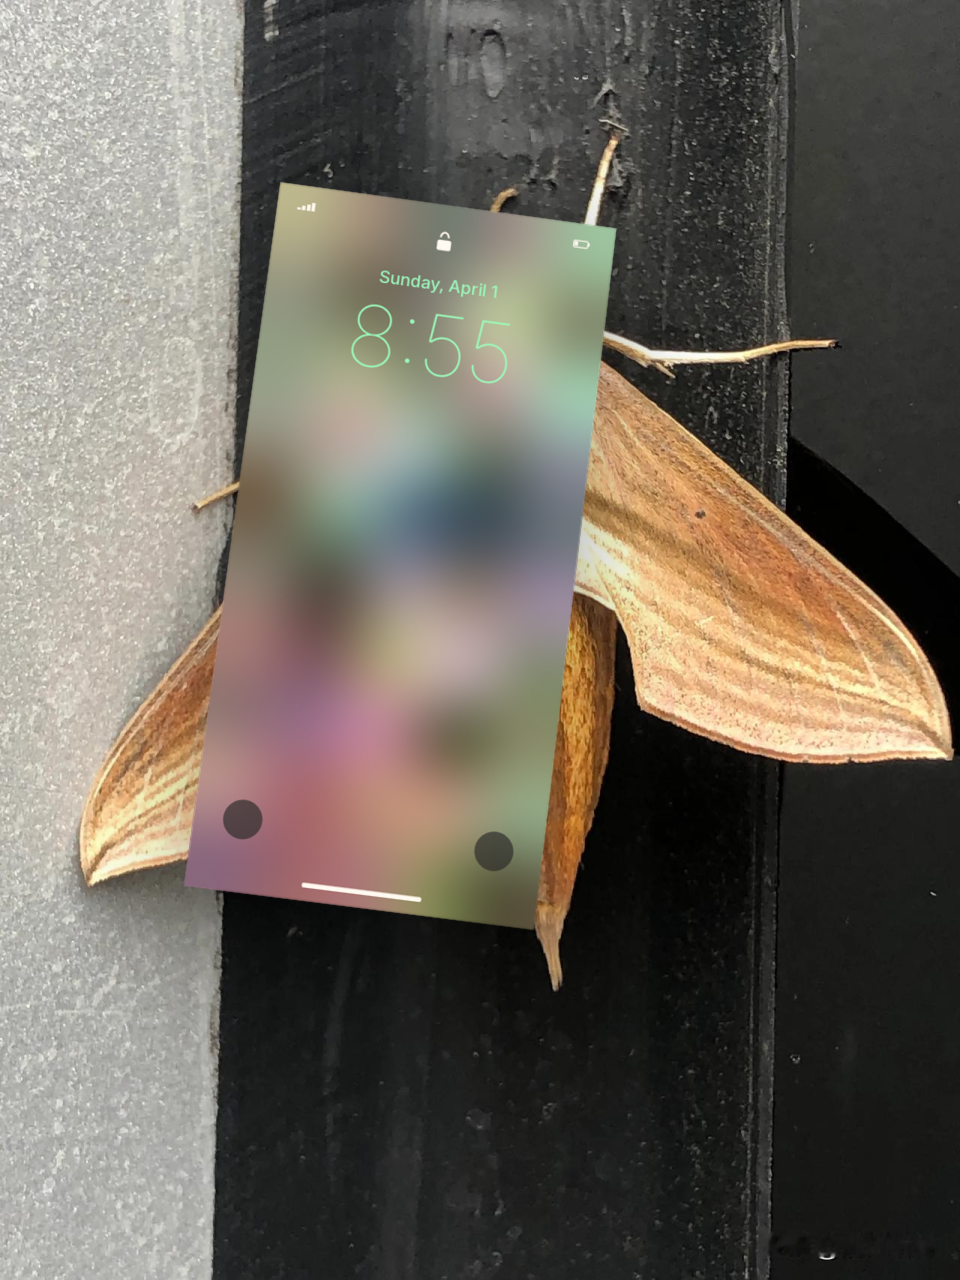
8h55
